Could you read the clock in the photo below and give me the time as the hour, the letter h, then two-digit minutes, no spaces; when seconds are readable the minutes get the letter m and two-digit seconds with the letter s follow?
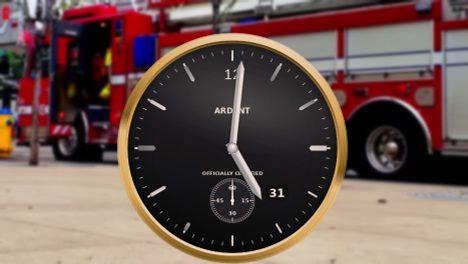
5h01
